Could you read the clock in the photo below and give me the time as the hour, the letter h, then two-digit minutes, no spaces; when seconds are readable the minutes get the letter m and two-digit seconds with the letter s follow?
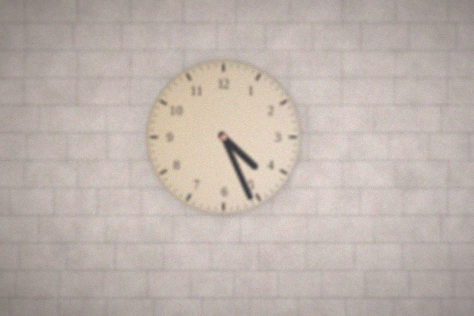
4h26
